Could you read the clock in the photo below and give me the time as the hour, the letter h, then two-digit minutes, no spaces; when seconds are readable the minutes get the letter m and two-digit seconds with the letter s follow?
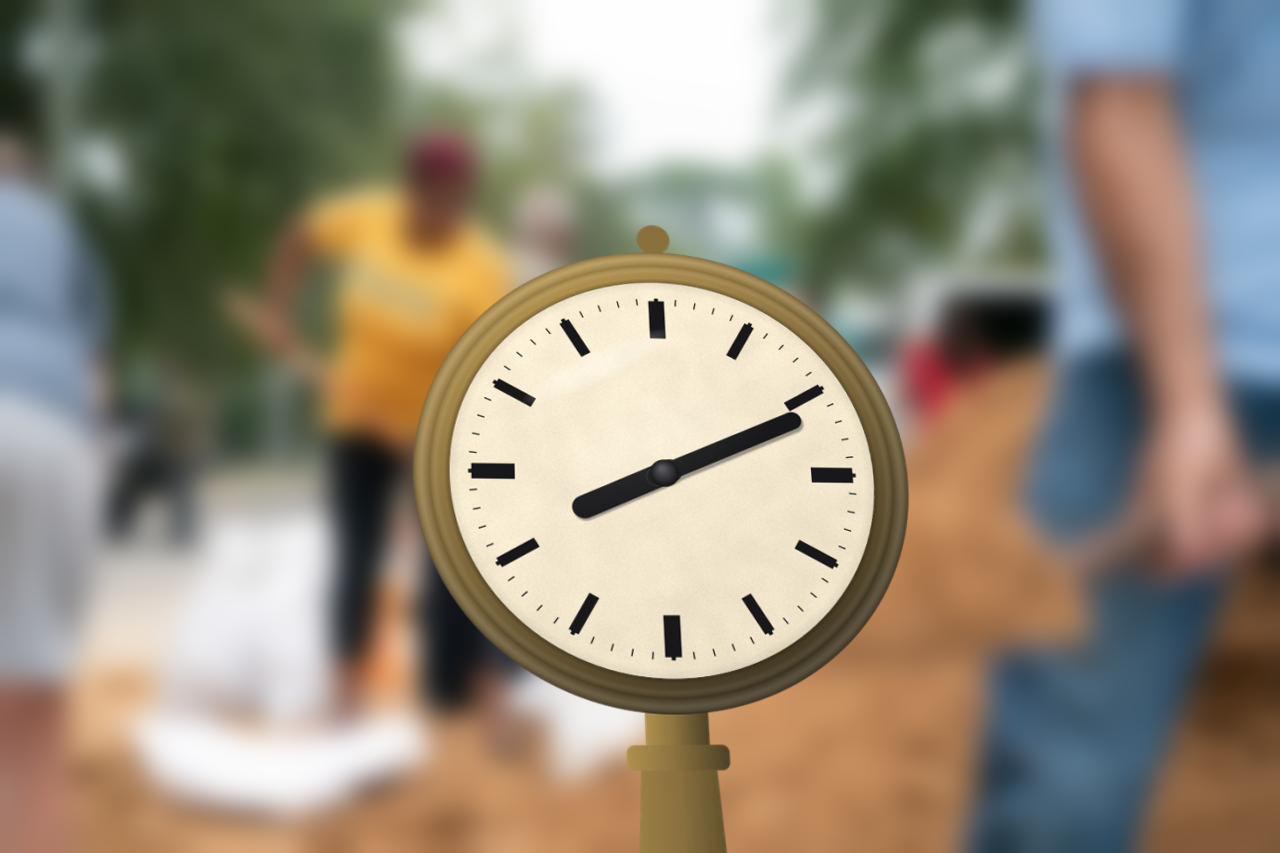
8h11
